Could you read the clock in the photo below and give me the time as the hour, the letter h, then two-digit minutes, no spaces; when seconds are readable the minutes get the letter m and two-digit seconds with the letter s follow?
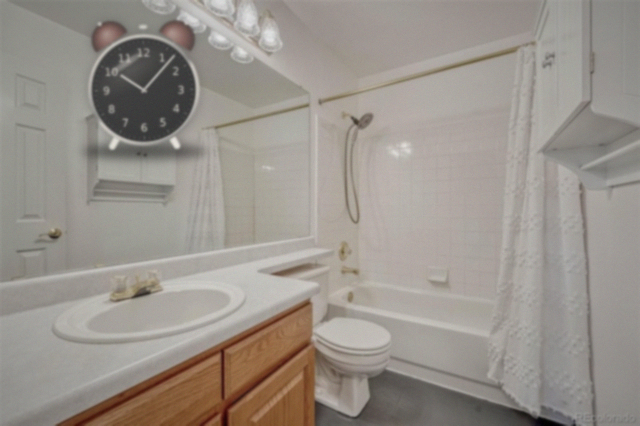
10h07
